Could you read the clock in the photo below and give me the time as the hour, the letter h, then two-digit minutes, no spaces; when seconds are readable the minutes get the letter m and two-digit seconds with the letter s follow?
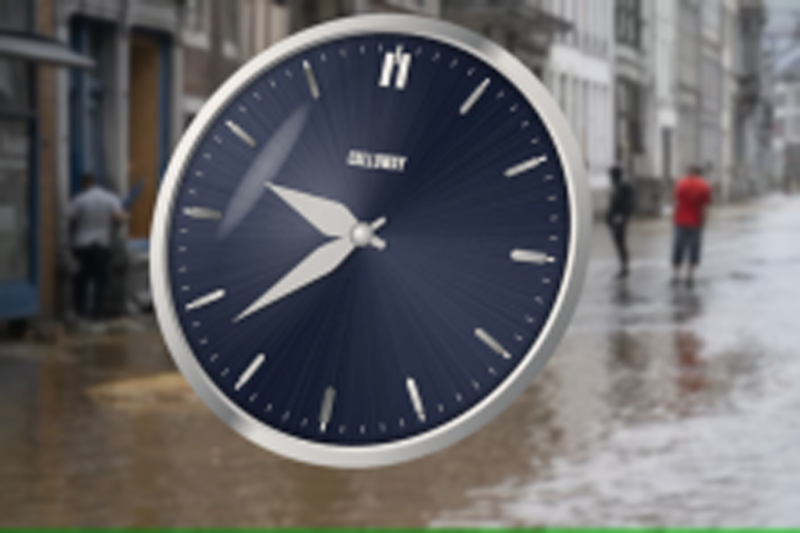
9h38
